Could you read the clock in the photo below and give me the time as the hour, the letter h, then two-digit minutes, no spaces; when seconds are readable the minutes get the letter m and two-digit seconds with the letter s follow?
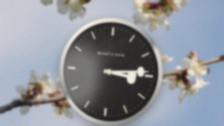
3h14
